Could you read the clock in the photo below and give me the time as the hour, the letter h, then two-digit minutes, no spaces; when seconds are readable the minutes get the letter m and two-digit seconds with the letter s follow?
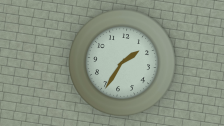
1h34
